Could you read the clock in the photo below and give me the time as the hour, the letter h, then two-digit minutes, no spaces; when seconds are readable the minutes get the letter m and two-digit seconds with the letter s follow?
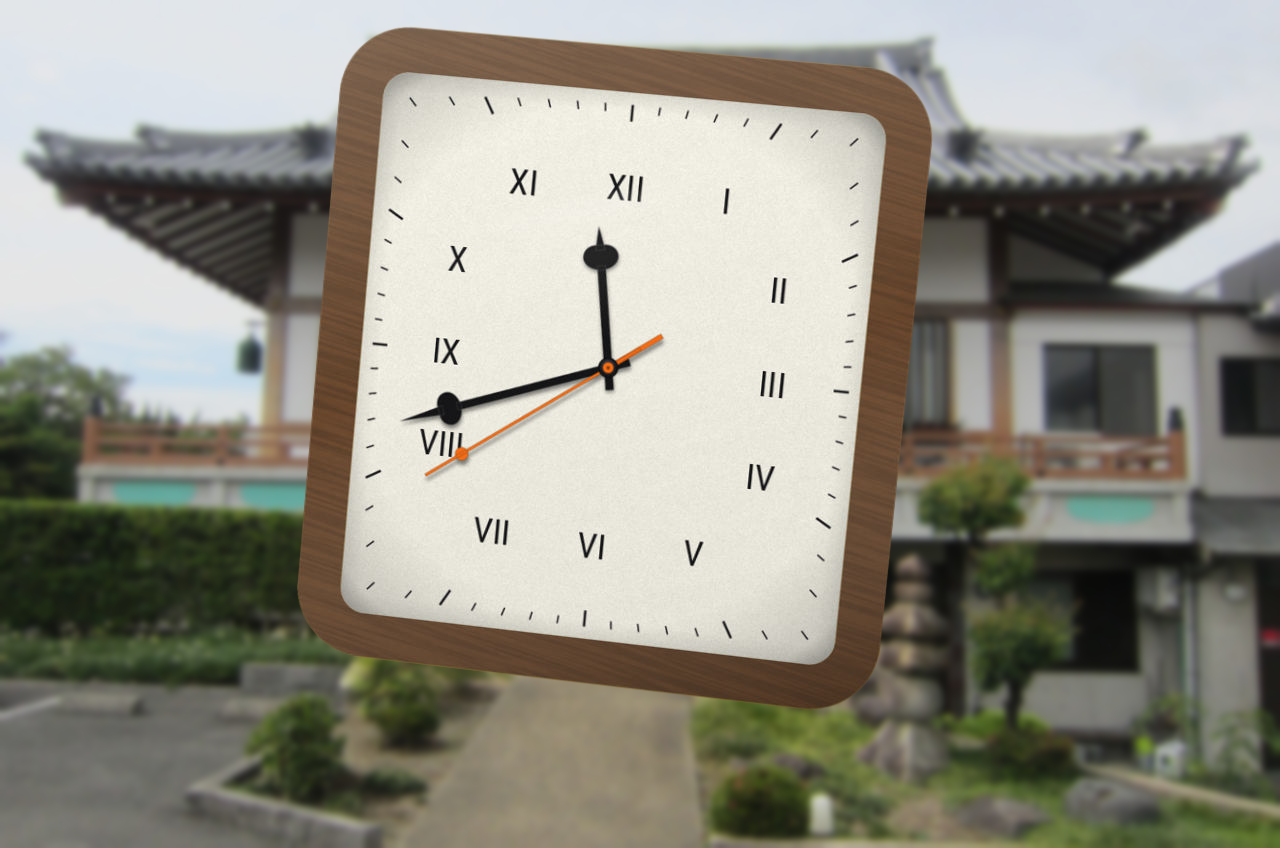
11h41m39s
